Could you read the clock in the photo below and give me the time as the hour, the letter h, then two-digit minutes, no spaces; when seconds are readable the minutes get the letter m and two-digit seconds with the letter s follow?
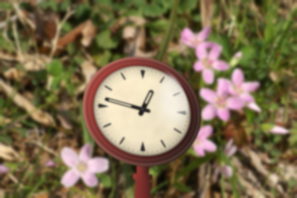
12h47
